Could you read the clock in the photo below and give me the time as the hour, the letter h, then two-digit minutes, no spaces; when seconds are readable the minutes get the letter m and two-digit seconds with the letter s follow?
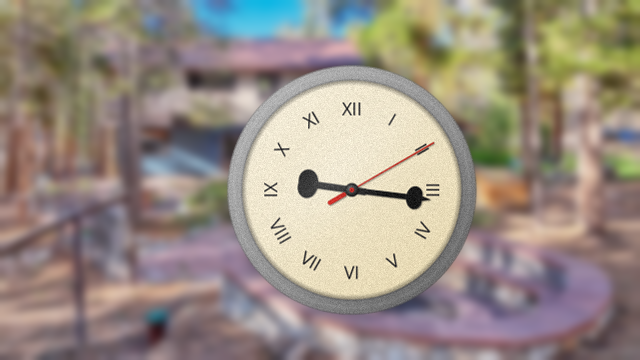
9h16m10s
